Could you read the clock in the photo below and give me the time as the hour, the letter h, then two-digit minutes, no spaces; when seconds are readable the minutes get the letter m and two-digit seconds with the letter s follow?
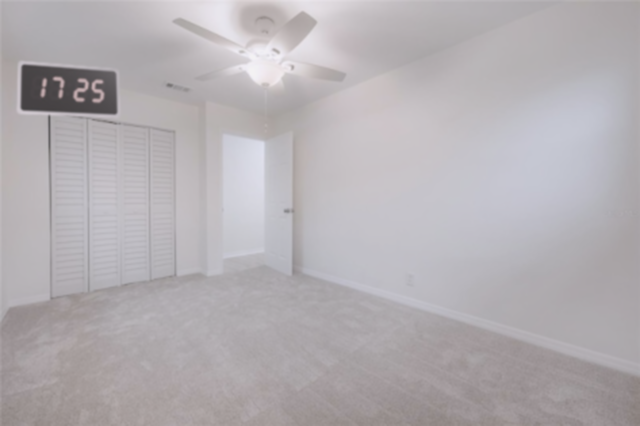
17h25
